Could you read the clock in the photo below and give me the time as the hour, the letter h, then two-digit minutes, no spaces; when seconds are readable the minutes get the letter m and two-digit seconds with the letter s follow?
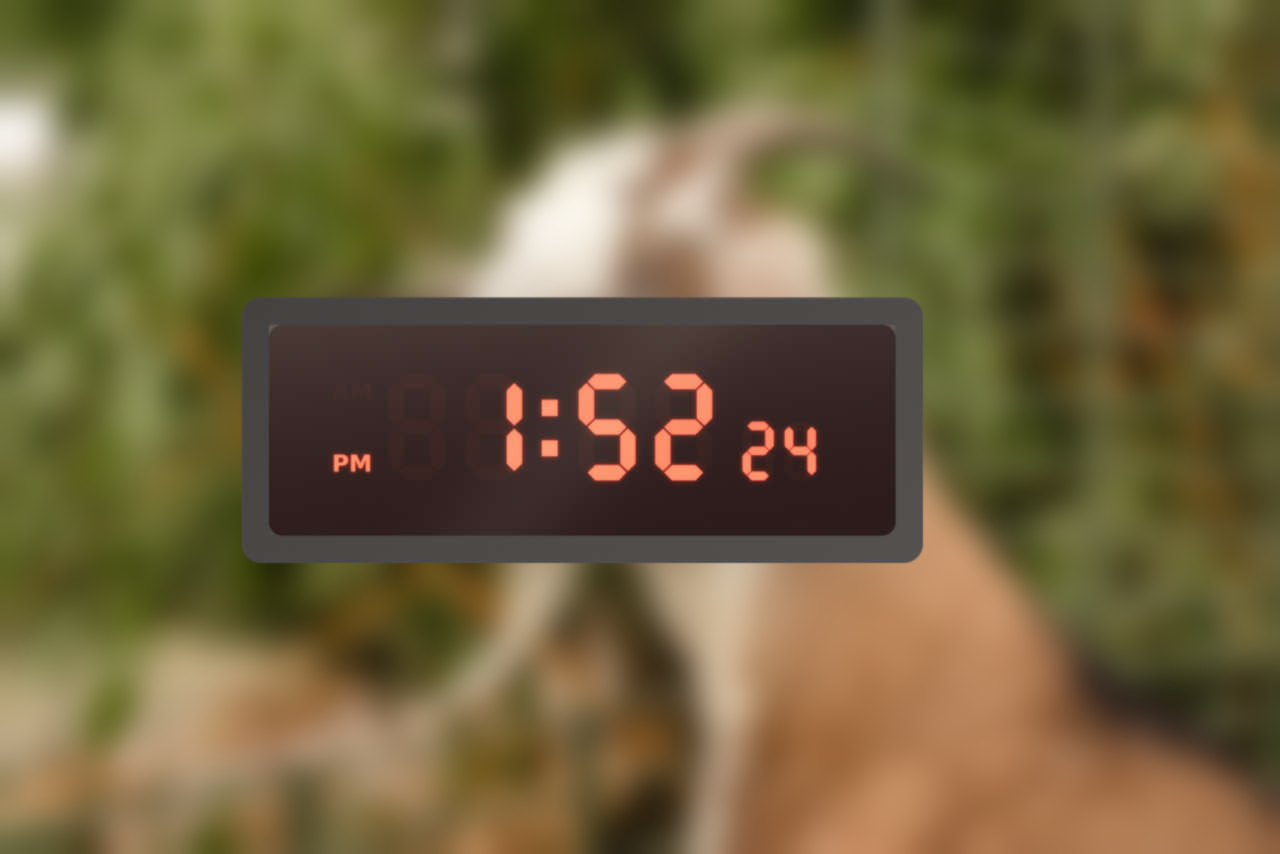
1h52m24s
